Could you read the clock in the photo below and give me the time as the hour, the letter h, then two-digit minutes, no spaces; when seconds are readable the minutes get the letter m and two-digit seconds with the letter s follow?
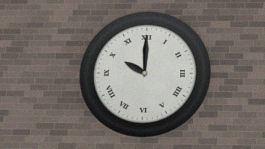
10h00
